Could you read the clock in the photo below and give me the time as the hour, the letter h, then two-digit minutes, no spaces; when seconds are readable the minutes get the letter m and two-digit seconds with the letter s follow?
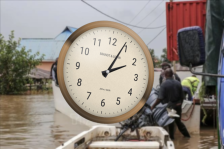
2h04
